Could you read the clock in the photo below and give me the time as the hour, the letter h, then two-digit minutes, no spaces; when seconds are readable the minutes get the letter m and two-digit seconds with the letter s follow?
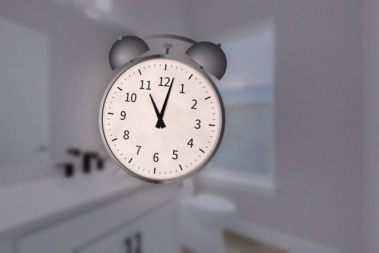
11h02
